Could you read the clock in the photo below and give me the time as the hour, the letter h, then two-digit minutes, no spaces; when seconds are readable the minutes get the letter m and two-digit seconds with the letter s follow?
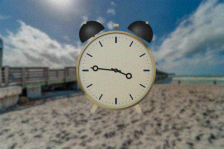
3h46
